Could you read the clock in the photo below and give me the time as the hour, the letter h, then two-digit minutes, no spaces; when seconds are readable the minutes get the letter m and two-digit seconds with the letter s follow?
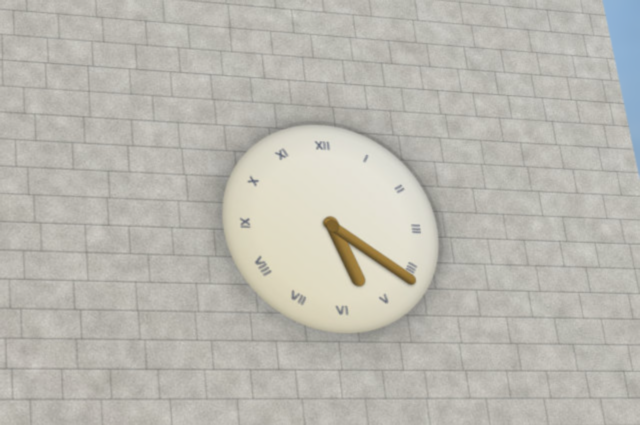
5h21
